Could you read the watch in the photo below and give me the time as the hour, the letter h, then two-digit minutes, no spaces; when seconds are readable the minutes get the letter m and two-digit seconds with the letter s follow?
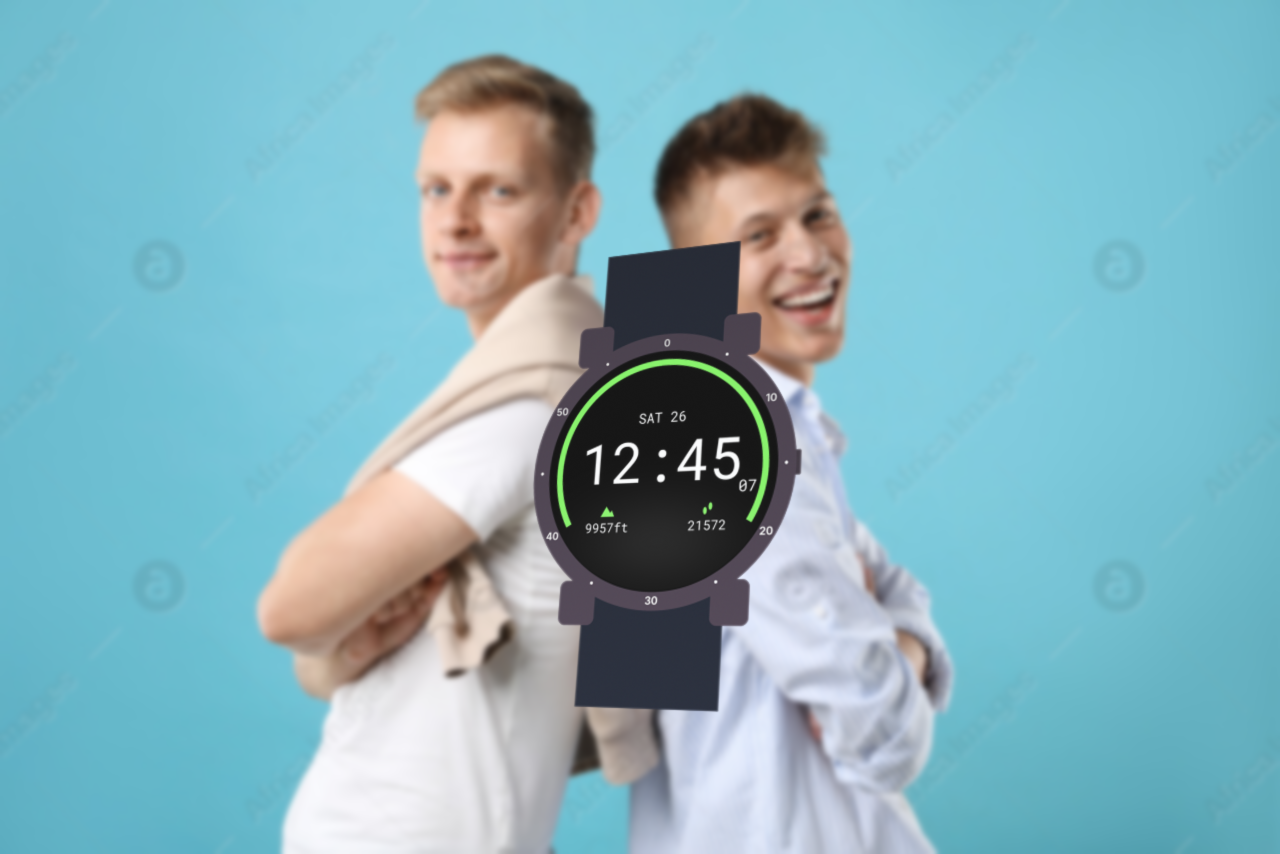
12h45m07s
